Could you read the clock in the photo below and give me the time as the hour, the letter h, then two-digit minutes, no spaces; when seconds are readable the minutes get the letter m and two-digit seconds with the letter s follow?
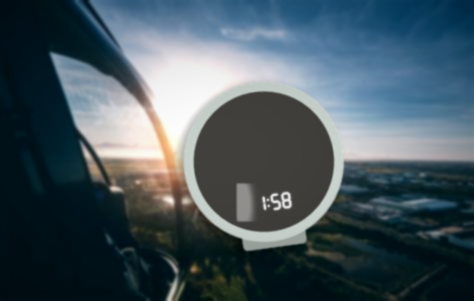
1h58
